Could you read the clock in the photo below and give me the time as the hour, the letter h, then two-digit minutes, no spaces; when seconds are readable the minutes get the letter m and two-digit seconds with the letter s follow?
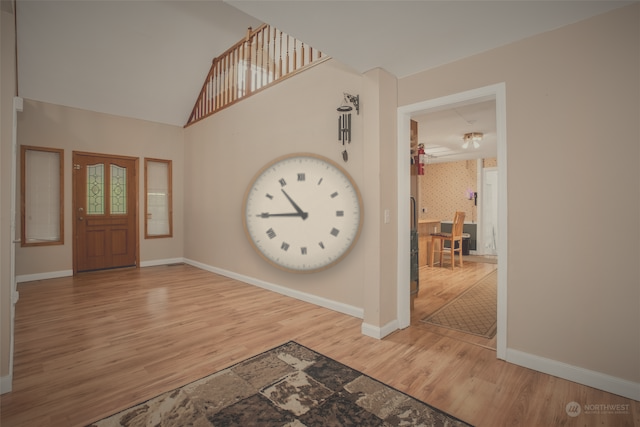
10h45
